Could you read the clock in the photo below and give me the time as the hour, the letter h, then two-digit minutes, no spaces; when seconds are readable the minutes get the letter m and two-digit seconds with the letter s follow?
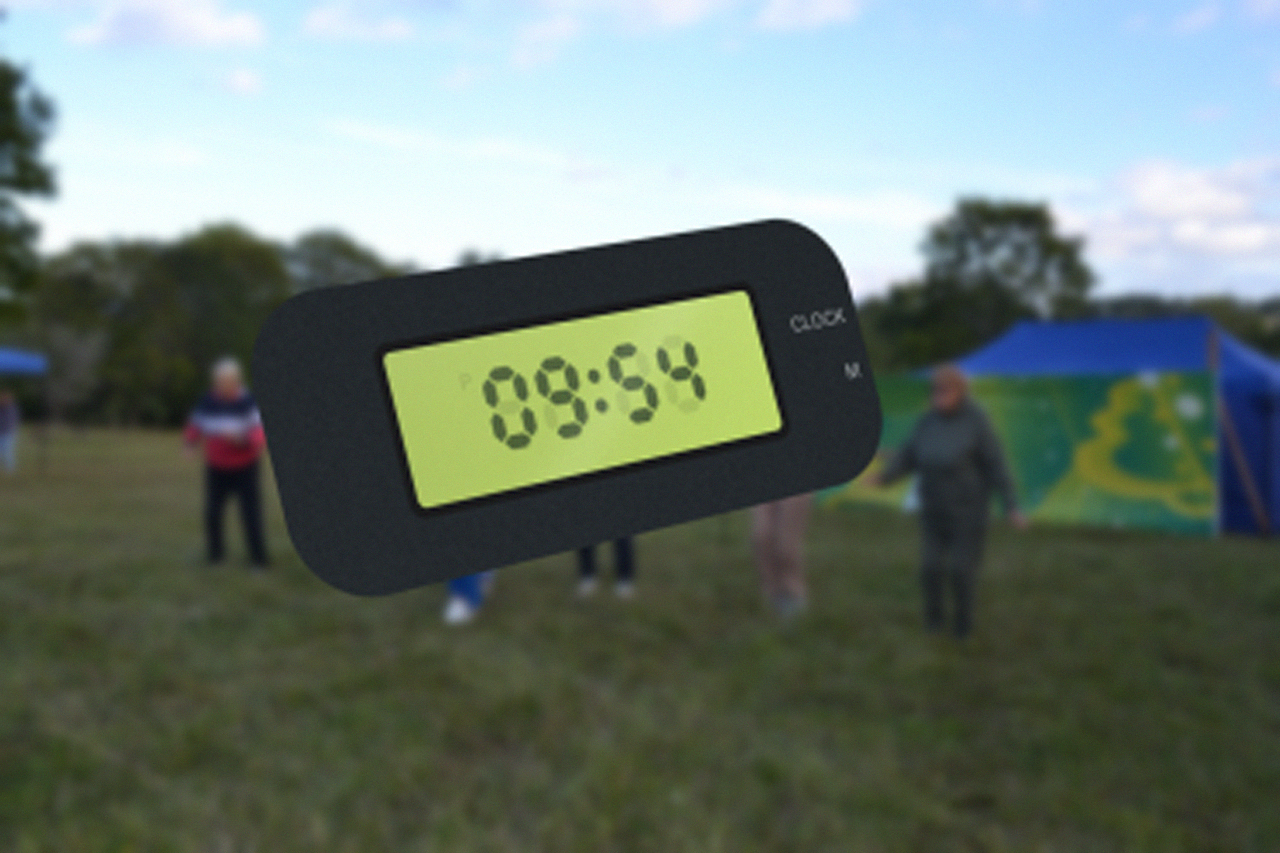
9h54
